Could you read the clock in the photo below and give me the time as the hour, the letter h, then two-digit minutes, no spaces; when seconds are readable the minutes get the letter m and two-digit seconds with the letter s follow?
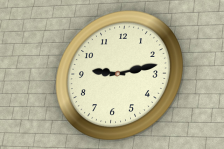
9h13
